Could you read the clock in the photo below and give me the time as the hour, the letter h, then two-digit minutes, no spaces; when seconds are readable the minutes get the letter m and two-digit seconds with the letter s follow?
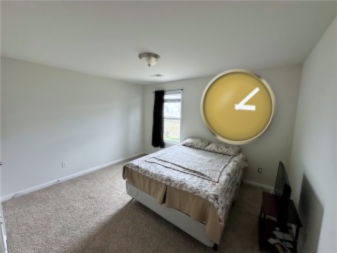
3h08
